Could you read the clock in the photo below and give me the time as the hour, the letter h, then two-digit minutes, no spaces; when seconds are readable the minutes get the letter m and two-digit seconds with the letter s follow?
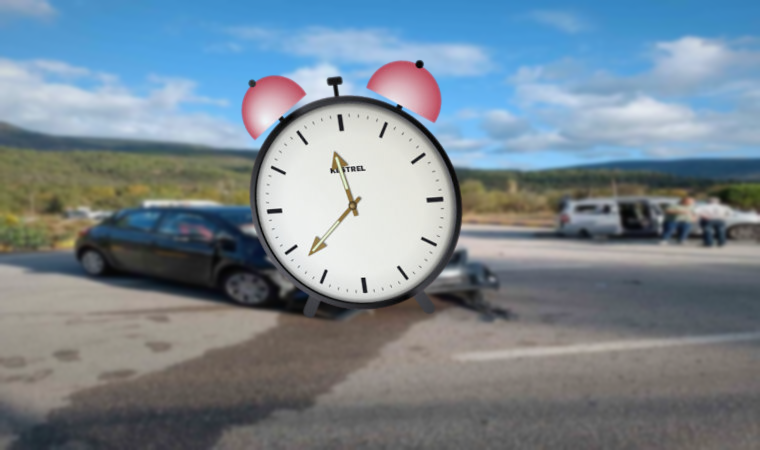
11h38
